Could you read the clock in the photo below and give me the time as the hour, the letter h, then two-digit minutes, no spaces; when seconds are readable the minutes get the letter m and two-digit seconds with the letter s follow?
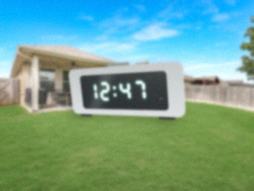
12h47
